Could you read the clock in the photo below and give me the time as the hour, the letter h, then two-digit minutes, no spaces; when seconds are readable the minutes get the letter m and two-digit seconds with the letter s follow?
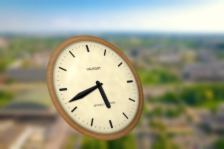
5h42
